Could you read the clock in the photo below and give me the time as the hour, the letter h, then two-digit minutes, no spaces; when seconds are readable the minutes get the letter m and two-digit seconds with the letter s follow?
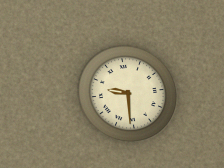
9h31
